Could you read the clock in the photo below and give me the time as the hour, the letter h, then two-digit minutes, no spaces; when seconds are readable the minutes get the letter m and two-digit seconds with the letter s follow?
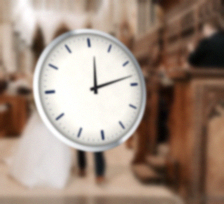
12h13
